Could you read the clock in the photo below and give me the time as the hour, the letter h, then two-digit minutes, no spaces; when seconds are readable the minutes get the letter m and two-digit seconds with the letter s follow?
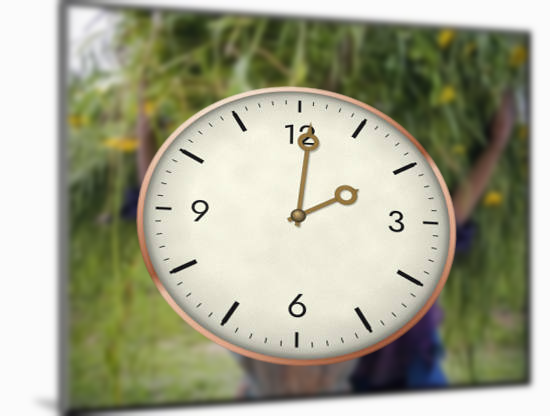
2h01
